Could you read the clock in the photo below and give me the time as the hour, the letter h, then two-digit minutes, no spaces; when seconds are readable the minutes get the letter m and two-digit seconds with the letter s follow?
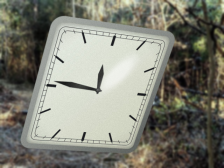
11h46
